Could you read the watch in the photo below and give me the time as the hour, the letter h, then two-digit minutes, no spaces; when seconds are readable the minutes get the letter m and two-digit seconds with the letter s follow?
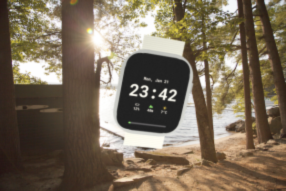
23h42
